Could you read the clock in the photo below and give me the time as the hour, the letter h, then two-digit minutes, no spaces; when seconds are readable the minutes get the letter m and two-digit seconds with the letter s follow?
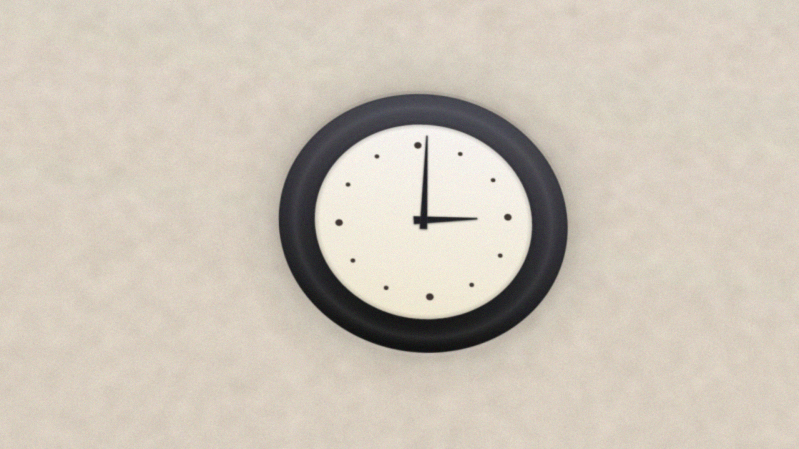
3h01
